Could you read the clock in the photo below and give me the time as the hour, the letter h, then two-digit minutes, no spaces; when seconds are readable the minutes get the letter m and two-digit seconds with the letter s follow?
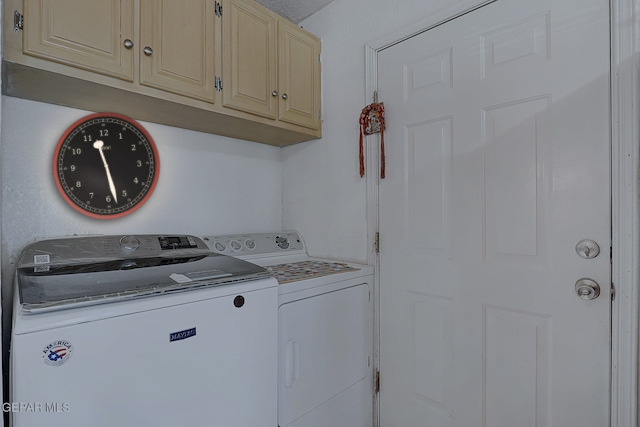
11h28
